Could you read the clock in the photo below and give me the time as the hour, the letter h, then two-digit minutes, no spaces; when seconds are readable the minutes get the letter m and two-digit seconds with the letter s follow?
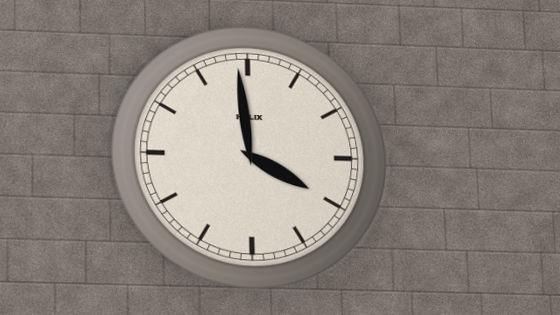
3h59
